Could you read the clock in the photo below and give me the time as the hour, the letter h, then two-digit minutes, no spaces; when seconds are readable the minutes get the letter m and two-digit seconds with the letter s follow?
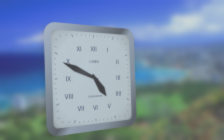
4h49
